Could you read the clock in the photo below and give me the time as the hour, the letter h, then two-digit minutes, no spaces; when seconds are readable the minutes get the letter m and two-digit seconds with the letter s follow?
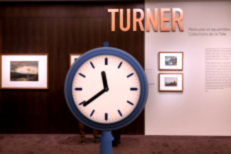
11h39
